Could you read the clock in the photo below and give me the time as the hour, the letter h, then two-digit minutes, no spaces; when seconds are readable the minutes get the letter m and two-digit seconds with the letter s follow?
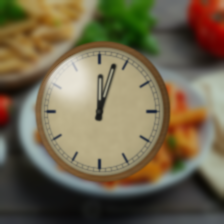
12h03
